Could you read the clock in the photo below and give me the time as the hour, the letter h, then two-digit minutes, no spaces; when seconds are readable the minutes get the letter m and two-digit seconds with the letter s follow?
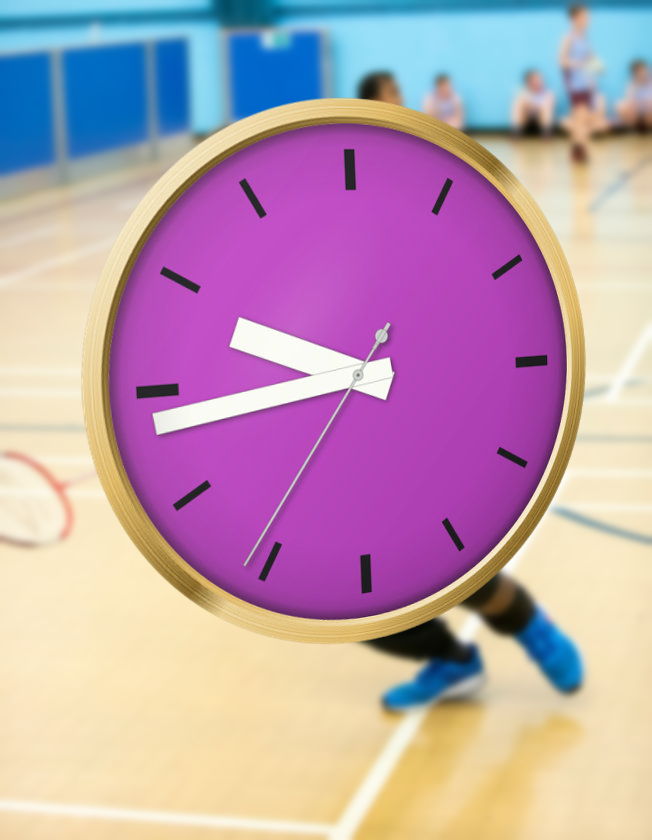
9h43m36s
